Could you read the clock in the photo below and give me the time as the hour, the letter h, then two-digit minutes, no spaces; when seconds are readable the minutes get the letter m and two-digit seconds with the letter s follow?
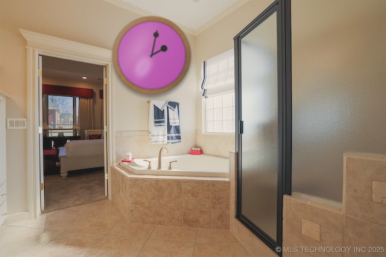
2h02
